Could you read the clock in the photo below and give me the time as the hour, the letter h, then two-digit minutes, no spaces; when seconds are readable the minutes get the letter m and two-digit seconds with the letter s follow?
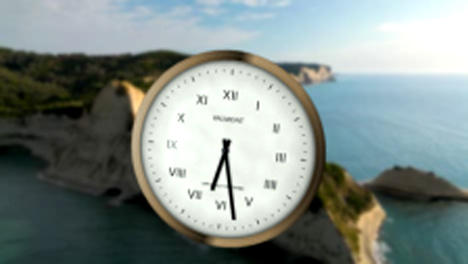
6h28
